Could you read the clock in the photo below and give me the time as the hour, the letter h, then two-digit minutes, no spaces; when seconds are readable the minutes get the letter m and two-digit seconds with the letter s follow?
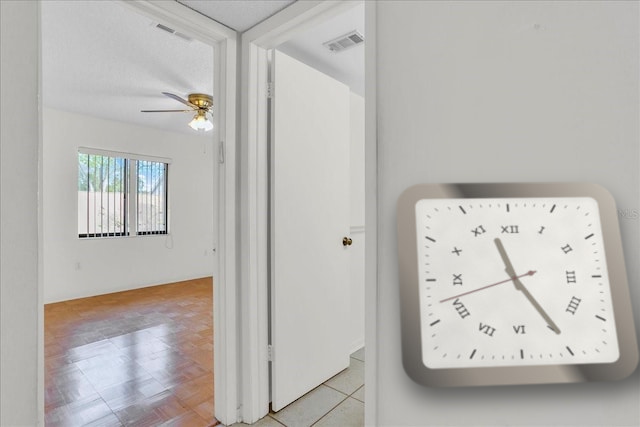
11h24m42s
